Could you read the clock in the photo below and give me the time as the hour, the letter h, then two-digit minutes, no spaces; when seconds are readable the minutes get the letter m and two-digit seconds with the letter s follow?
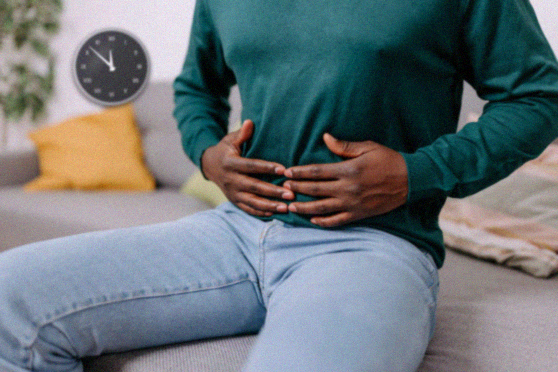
11h52
